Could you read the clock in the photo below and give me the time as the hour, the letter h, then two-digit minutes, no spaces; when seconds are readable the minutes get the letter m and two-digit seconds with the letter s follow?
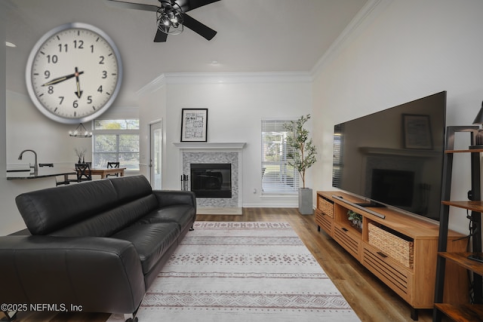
5h42
